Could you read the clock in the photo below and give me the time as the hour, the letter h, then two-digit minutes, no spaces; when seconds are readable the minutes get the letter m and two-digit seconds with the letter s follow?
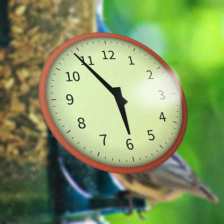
5h54
